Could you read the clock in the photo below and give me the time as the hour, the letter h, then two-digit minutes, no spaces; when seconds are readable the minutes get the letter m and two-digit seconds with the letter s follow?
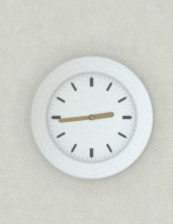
2h44
